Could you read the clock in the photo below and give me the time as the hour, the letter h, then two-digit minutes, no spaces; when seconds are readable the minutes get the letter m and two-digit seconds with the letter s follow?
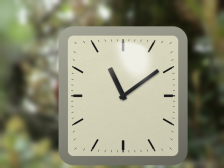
11h09
